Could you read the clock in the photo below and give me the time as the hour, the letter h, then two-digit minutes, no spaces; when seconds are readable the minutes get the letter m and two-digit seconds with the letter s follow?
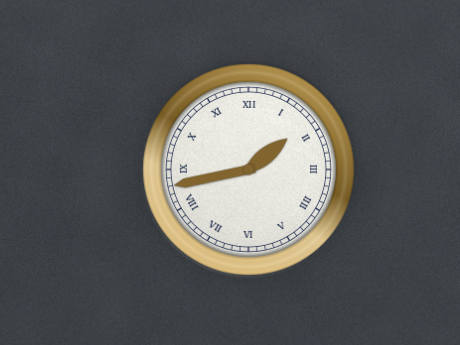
1h43
